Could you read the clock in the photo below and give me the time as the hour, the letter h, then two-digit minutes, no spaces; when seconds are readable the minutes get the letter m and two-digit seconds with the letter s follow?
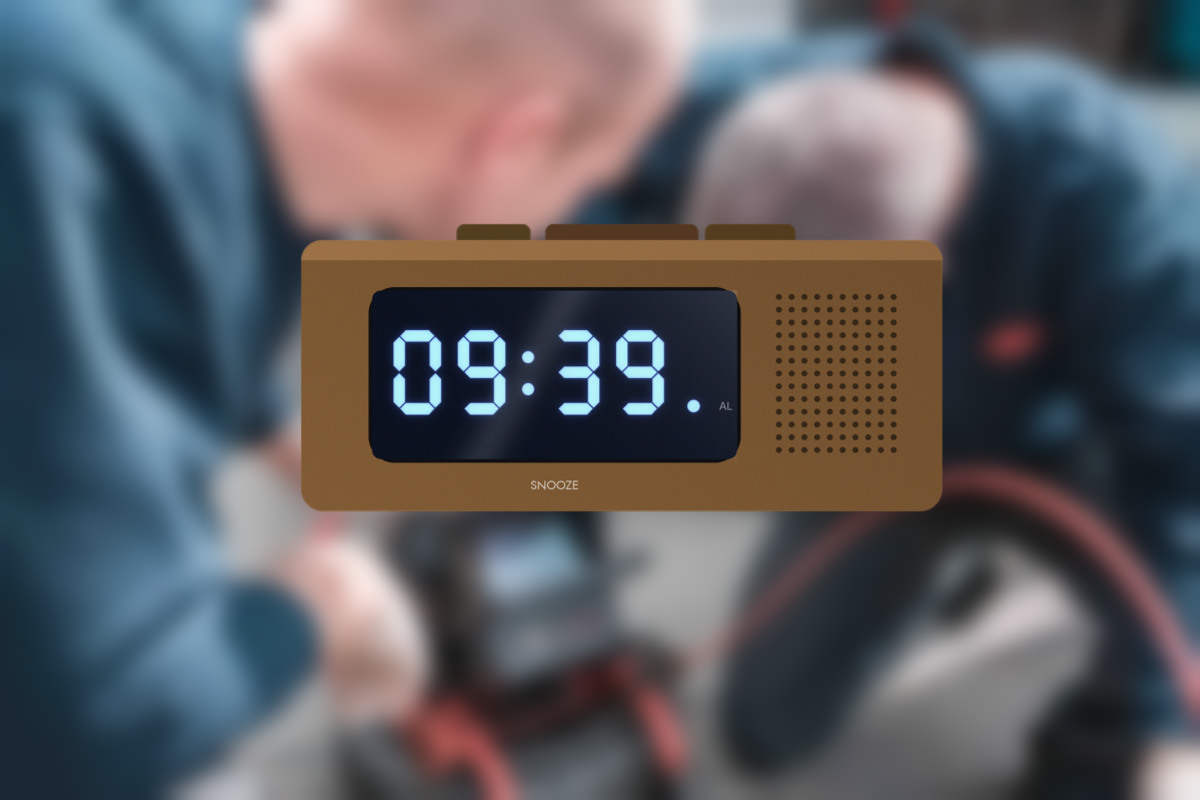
9h39
